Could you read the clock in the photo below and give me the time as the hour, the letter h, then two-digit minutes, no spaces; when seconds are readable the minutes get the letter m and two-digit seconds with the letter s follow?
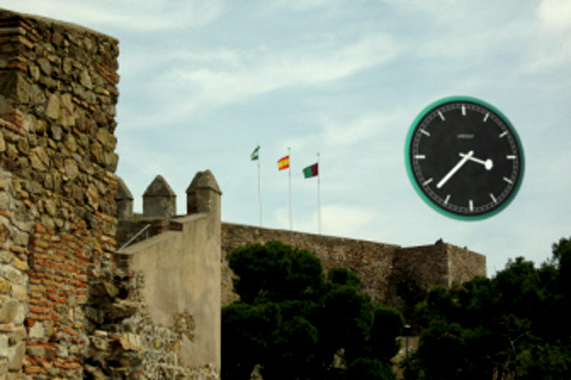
3h38
